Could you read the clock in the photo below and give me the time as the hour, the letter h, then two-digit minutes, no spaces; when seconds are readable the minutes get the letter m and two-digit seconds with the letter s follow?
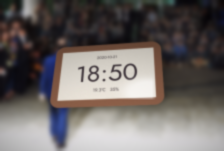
18h50
